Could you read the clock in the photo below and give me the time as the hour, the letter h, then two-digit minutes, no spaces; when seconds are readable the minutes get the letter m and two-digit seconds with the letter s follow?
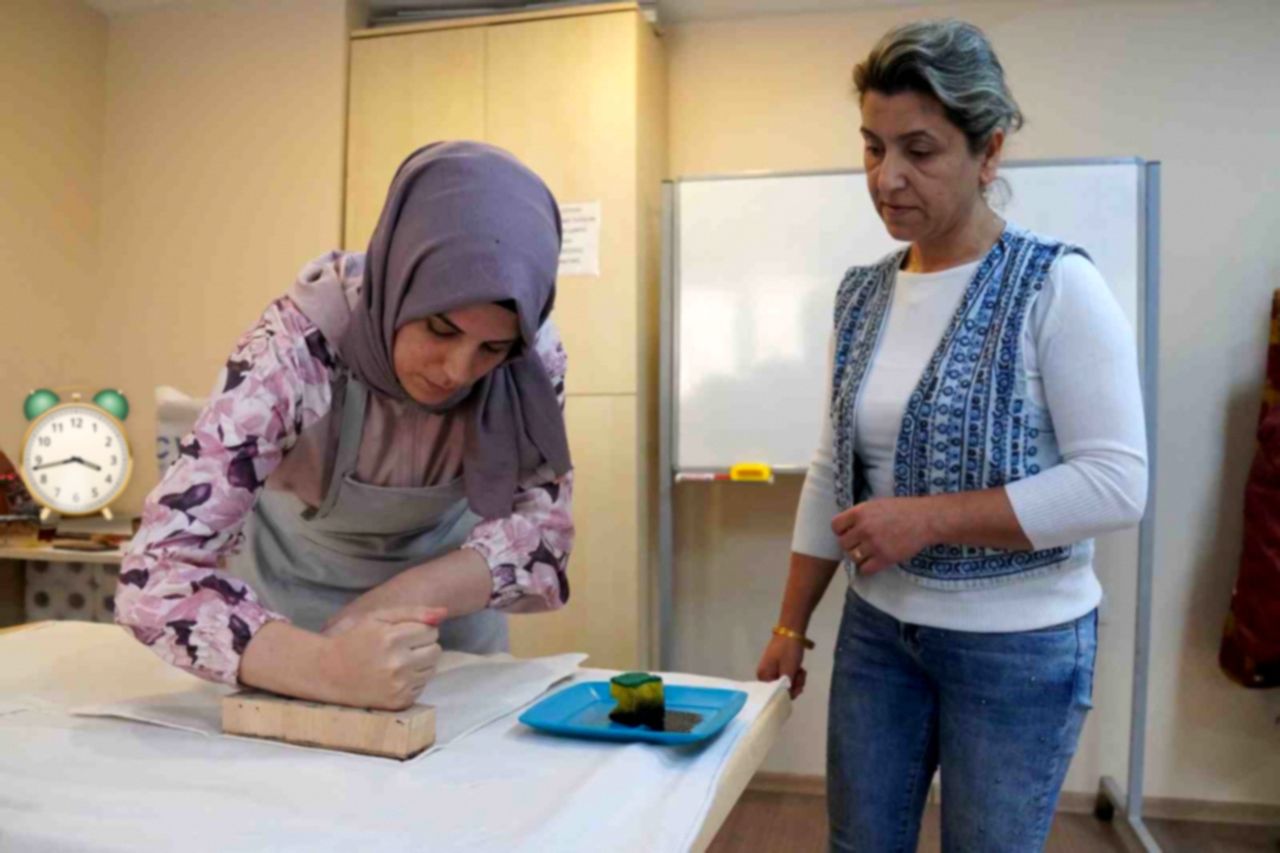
3h43
